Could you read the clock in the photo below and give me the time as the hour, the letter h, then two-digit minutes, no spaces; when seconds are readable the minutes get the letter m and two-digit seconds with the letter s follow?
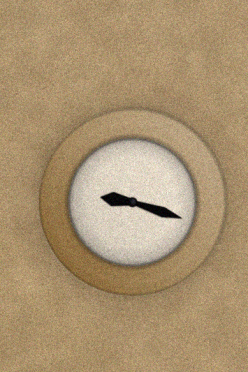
9h18
